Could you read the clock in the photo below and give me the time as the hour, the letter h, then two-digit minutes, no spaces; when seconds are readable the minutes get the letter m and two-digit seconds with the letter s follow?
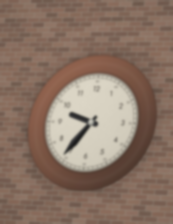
9h36
